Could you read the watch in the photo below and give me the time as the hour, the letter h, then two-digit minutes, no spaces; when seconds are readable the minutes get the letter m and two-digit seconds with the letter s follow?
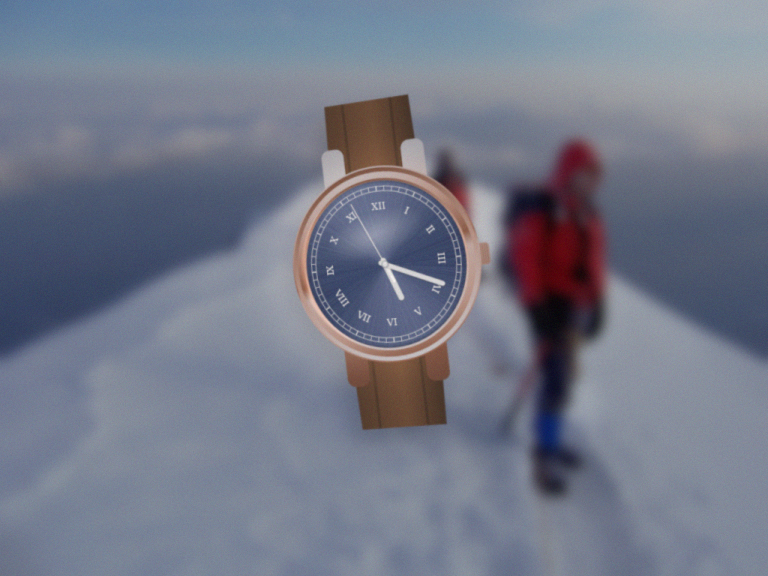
5h18m56s
